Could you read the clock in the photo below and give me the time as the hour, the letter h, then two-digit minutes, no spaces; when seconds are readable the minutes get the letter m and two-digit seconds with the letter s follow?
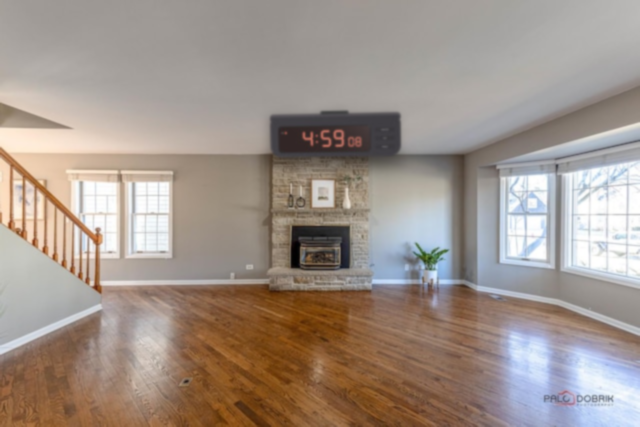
4h59
